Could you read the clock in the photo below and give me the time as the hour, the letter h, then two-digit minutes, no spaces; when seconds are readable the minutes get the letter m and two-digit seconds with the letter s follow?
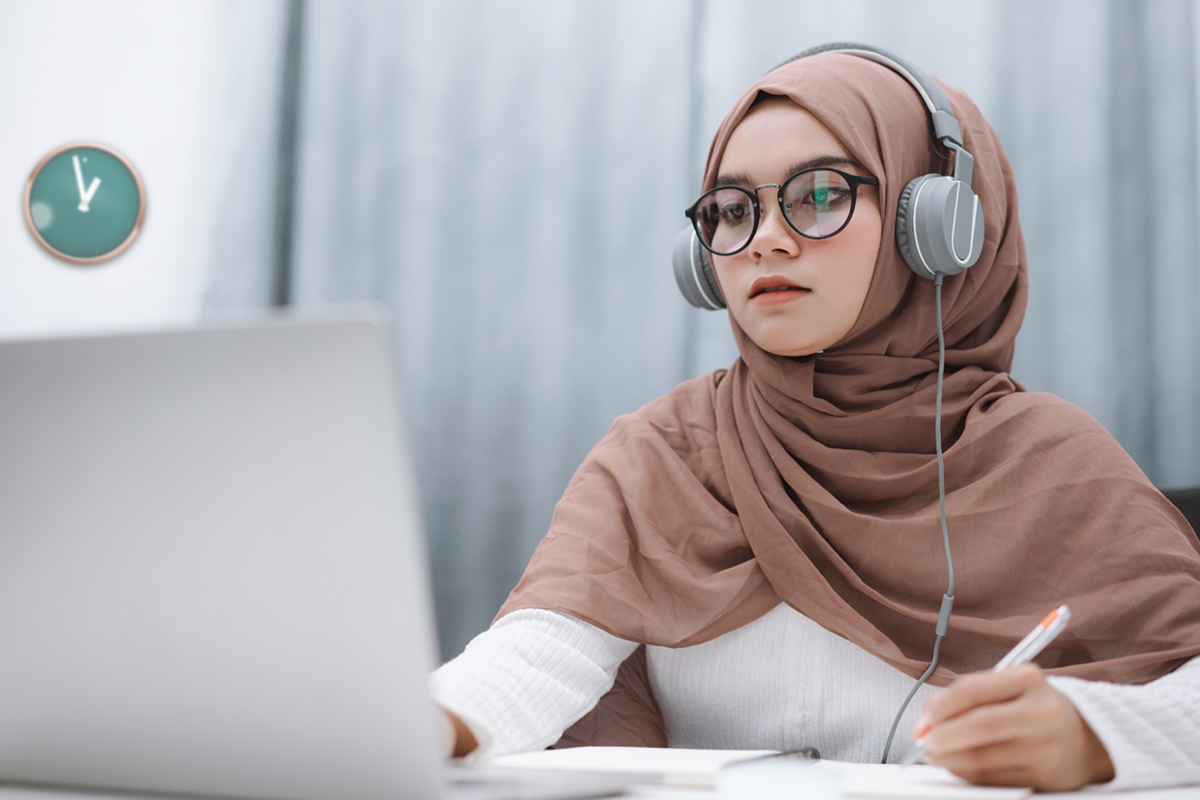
12h58
